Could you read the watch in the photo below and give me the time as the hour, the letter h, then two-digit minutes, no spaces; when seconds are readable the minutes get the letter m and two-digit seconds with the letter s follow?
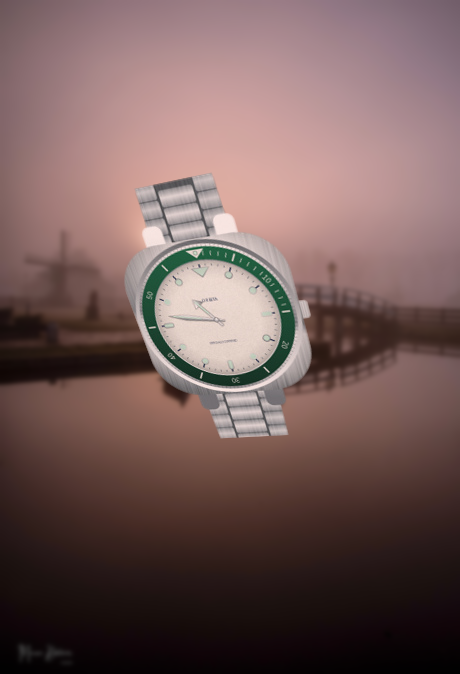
10h47
